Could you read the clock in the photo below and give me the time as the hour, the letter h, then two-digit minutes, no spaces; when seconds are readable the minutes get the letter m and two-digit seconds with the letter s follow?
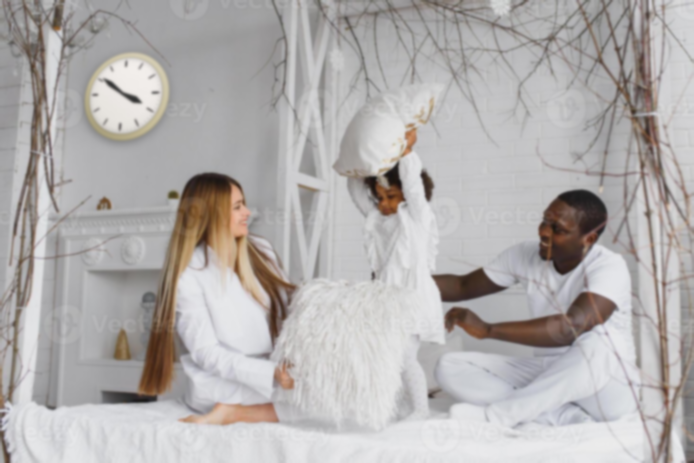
3h51
